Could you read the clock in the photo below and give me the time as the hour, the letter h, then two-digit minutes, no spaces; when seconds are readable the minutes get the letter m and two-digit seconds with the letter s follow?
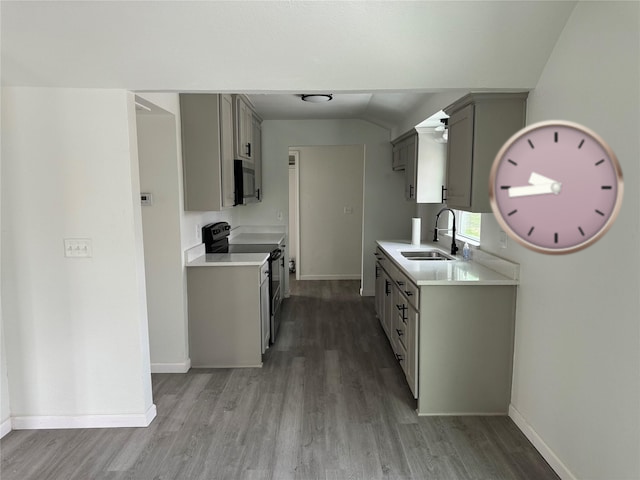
9h44
